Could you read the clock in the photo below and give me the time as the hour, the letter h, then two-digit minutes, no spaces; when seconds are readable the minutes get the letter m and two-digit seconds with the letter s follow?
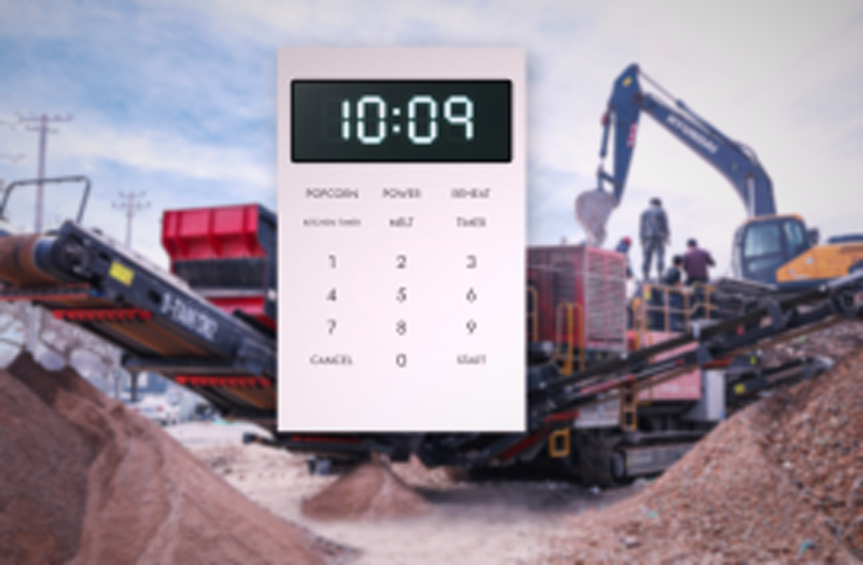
10h09
